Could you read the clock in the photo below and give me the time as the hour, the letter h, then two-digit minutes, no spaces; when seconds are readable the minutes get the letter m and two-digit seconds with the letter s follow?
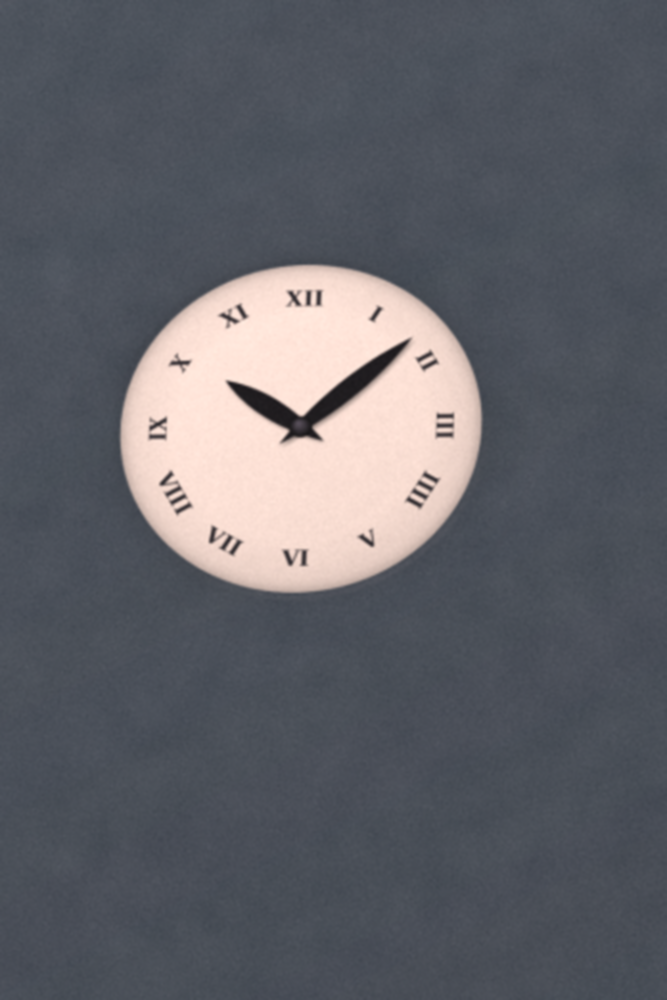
10h08
